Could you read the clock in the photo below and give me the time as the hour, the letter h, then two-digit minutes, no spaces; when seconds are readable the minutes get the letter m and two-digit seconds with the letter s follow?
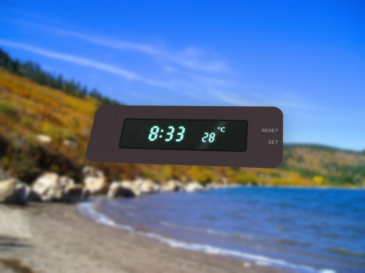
8h33
